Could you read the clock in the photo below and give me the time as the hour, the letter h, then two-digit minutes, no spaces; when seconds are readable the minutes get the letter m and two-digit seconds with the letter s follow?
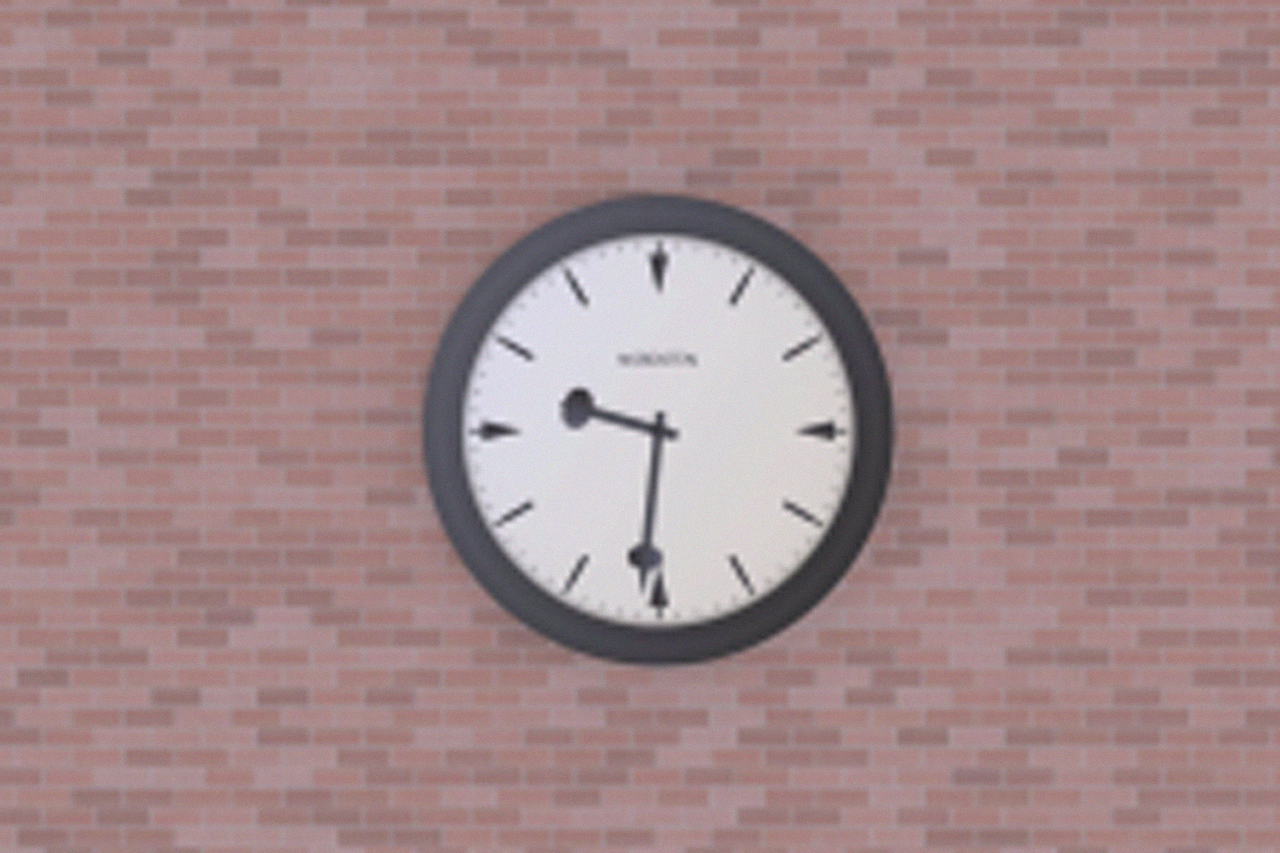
9h31
